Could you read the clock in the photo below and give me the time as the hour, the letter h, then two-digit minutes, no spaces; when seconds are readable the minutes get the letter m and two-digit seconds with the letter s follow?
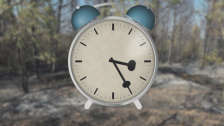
3h25
